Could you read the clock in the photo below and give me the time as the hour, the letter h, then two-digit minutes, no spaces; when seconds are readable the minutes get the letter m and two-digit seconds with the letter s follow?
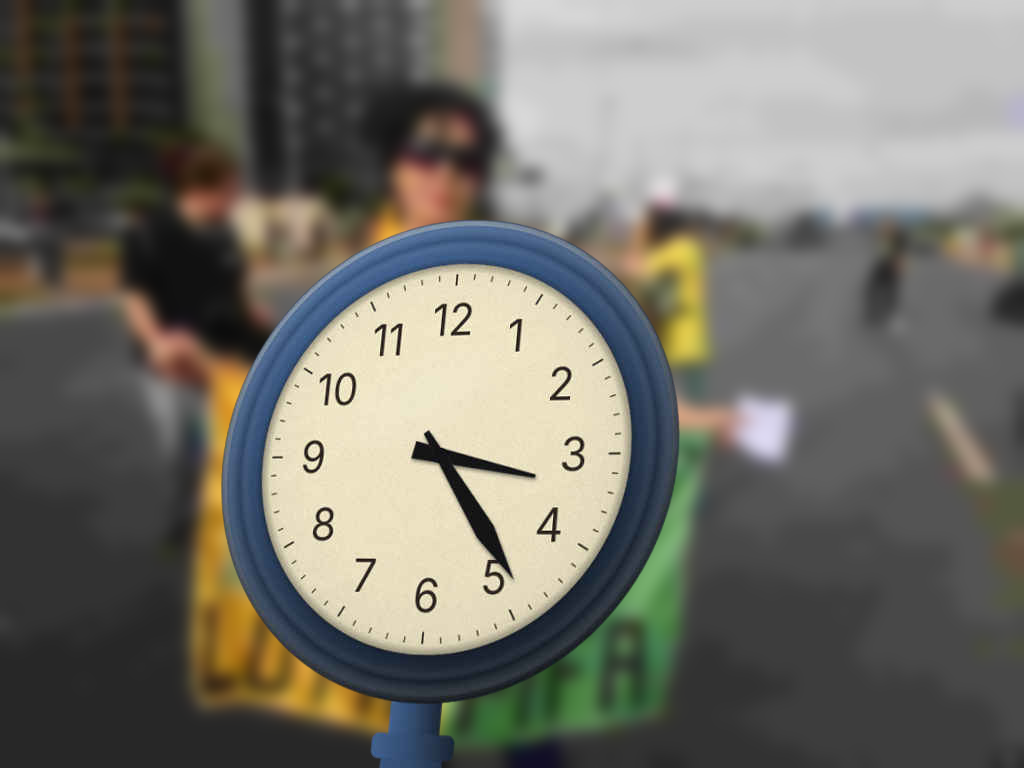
3h24
